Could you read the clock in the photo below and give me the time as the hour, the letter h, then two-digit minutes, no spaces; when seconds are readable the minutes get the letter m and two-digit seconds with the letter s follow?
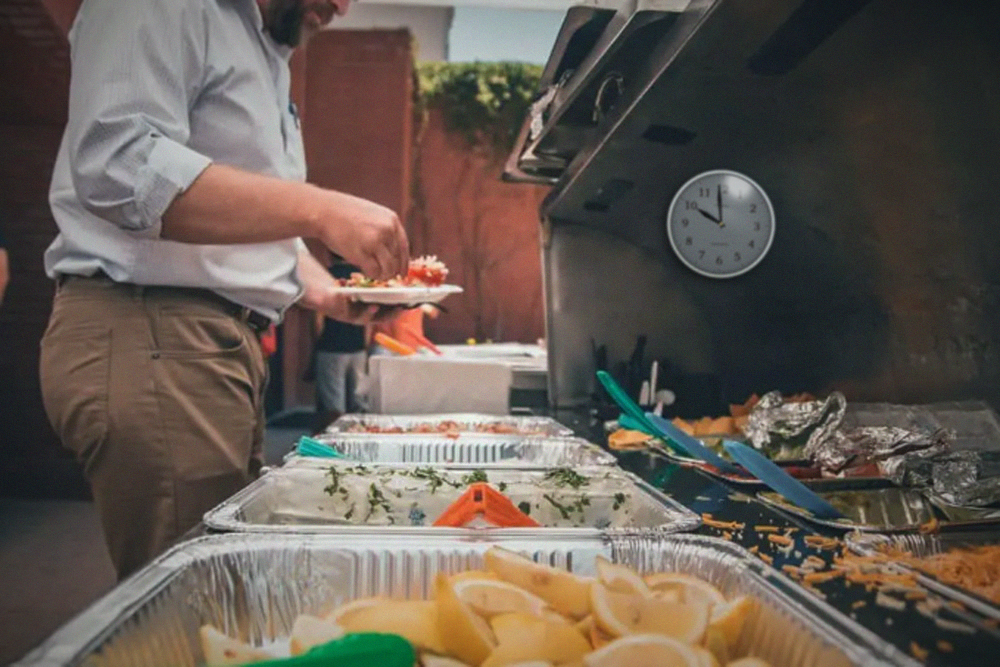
9h59
